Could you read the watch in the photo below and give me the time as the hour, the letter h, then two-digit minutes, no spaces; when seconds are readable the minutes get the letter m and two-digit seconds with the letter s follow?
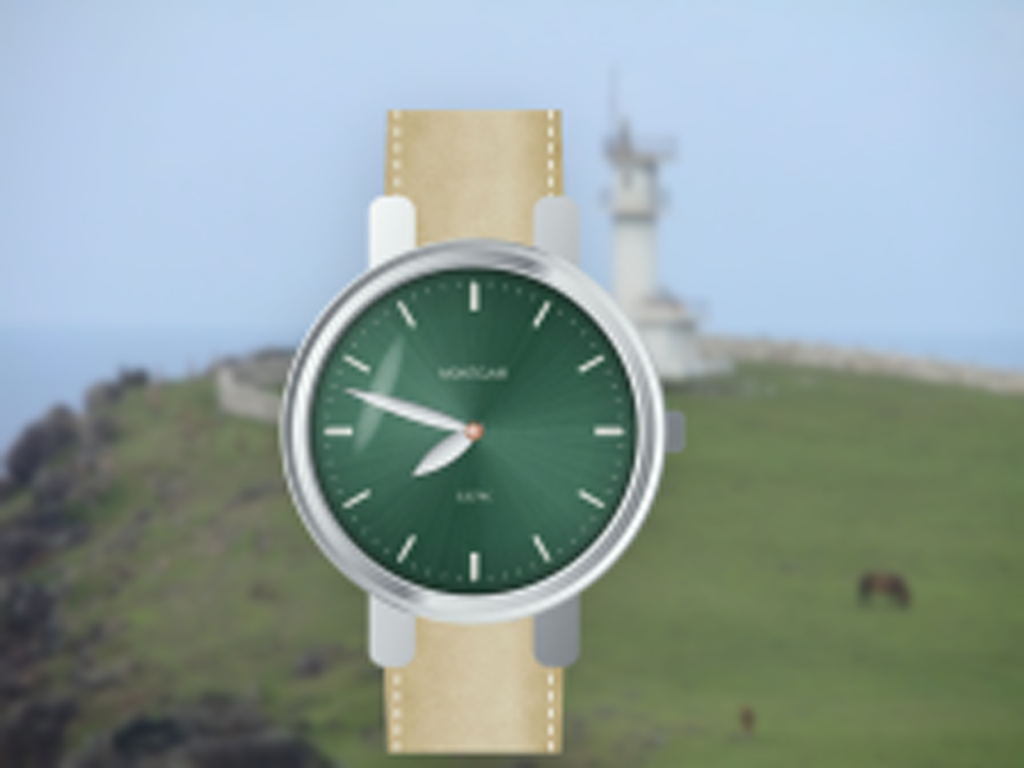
7h48
